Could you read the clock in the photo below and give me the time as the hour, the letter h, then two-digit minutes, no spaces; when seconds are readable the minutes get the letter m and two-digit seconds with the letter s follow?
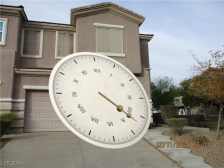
4h22
